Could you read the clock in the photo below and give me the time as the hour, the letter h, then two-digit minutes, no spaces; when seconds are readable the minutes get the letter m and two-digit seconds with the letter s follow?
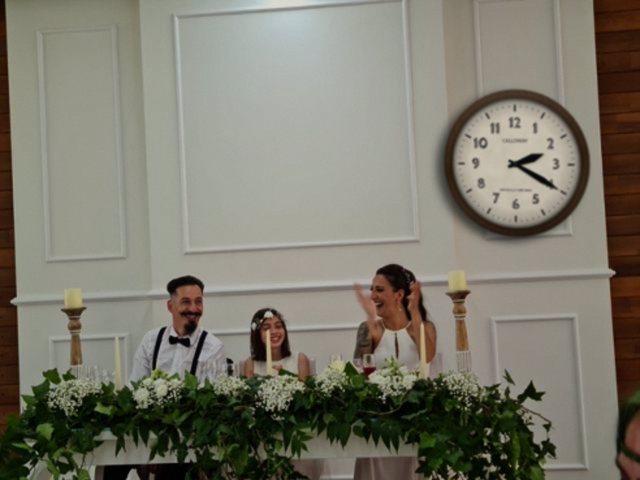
2h20
